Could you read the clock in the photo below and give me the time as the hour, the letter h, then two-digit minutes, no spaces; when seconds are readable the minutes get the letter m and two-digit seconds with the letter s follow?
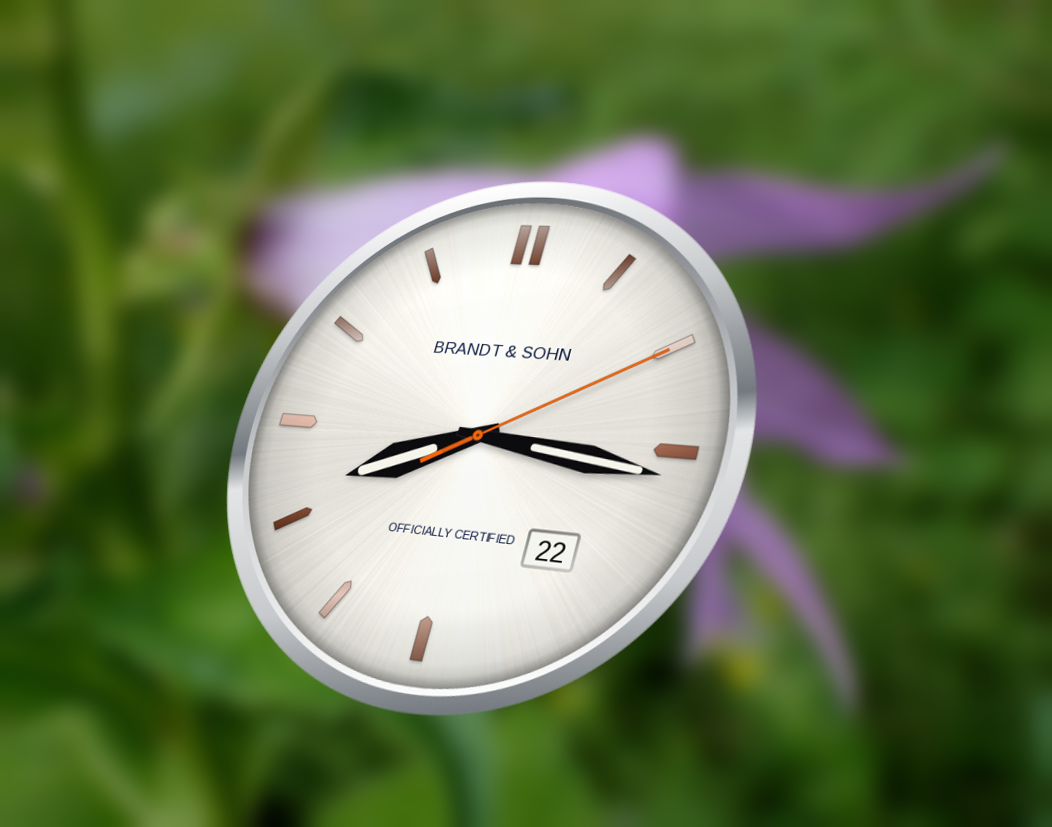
8h16m10s
